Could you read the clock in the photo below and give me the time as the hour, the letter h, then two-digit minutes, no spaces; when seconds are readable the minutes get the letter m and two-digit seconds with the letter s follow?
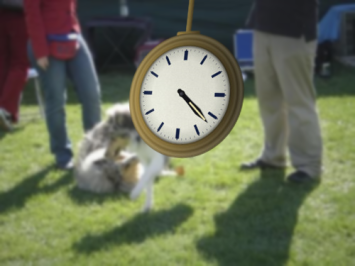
4h22
